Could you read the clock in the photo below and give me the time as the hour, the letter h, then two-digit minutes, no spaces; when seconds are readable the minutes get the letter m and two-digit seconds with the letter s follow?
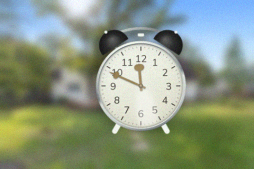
11h49
